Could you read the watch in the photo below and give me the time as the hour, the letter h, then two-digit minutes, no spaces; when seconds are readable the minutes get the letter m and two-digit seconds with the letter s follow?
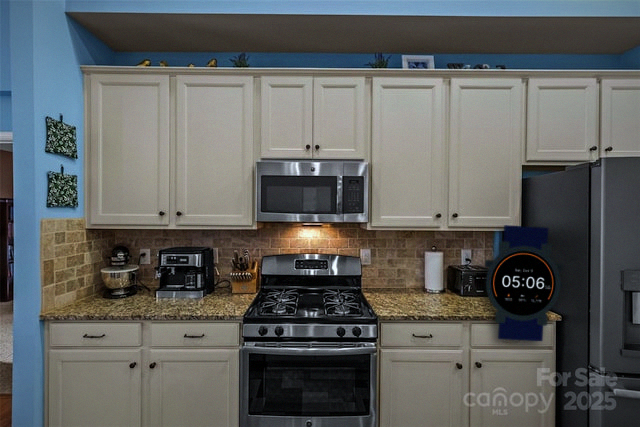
5h06
